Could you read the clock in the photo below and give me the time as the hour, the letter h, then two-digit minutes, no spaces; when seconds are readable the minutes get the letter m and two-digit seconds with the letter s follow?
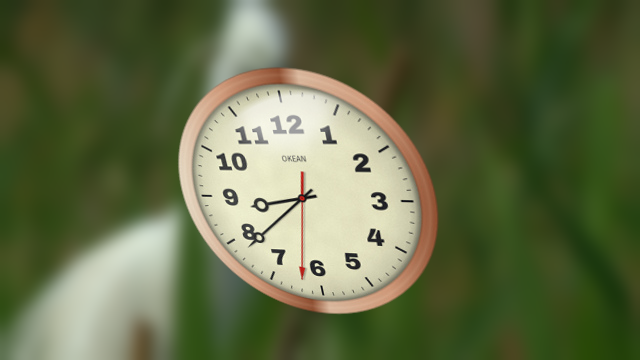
8h38m32s
